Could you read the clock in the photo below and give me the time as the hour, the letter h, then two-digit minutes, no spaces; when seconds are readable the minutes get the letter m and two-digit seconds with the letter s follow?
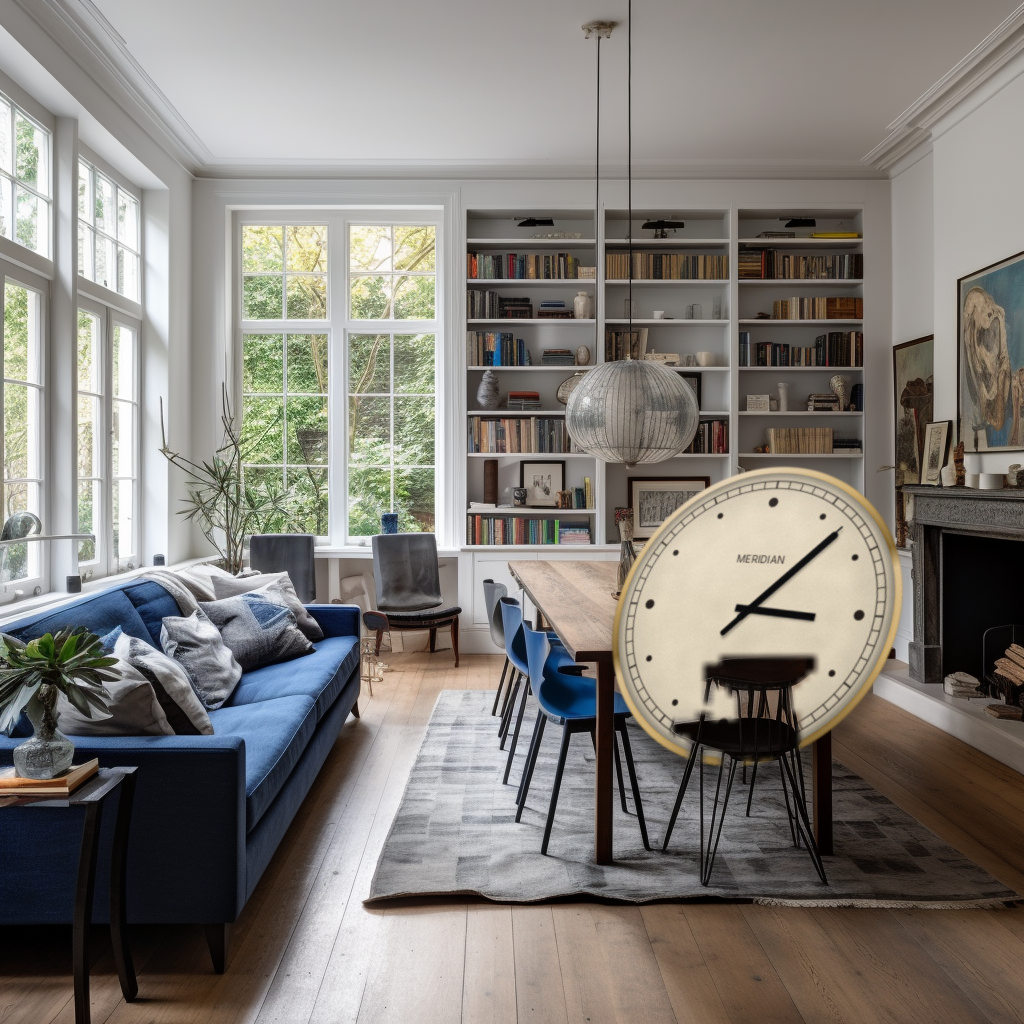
3h07m07s
